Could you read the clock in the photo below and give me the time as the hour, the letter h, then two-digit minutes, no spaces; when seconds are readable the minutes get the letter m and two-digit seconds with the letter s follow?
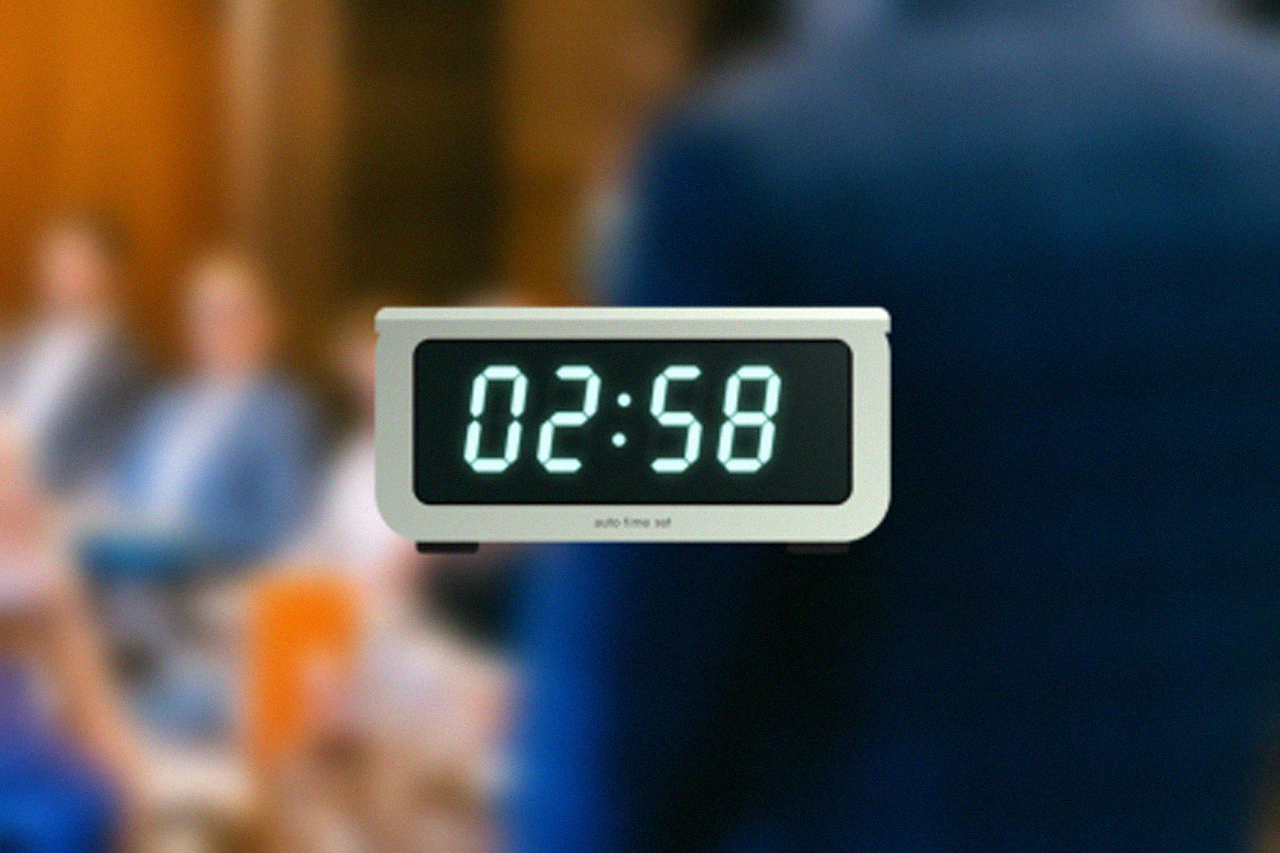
2h58
